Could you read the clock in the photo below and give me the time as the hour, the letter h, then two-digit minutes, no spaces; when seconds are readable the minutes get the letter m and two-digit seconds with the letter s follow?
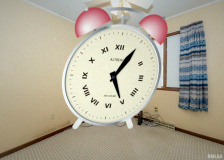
5h05
